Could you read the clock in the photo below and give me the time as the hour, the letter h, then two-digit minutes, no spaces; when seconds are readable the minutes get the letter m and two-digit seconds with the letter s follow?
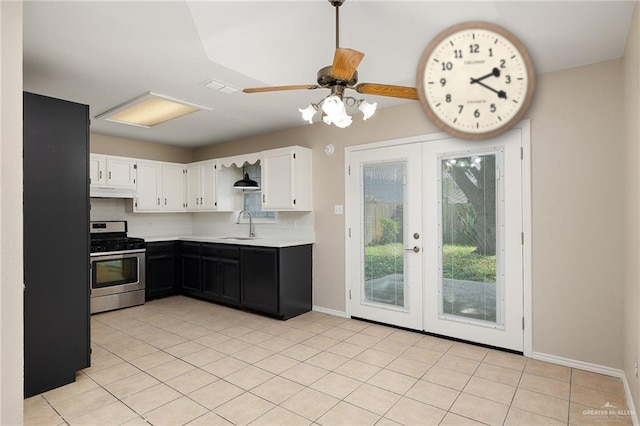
2h20
